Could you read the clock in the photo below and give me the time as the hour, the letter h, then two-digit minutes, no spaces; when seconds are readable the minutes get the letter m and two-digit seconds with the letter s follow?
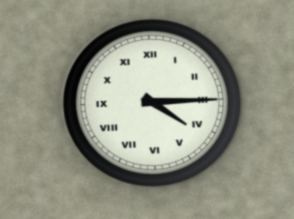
4h15
